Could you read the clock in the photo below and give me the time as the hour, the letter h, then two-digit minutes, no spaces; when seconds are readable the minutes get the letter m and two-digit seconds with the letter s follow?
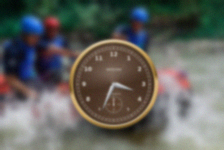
3h34
